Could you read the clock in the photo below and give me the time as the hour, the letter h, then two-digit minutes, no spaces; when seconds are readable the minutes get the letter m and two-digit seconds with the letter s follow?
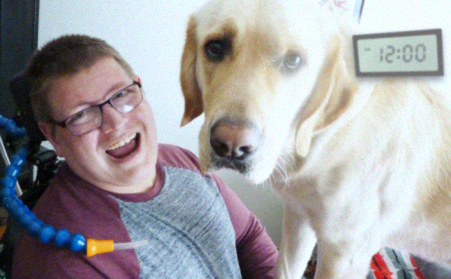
12h00
